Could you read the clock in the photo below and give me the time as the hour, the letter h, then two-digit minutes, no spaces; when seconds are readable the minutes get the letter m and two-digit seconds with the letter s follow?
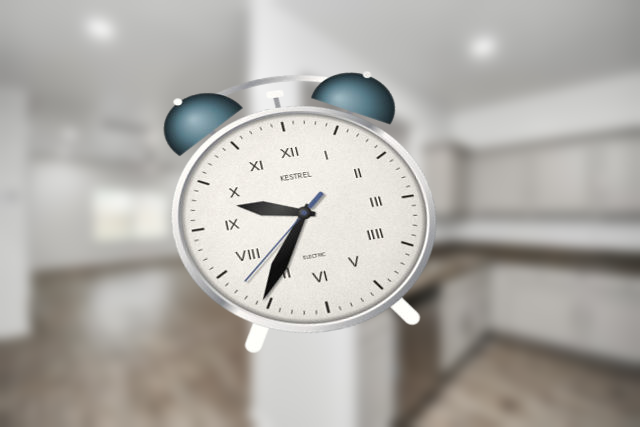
9h35m38s
